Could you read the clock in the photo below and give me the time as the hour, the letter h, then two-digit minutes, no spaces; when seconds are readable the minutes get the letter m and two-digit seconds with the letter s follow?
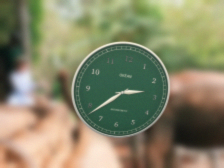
2h38
